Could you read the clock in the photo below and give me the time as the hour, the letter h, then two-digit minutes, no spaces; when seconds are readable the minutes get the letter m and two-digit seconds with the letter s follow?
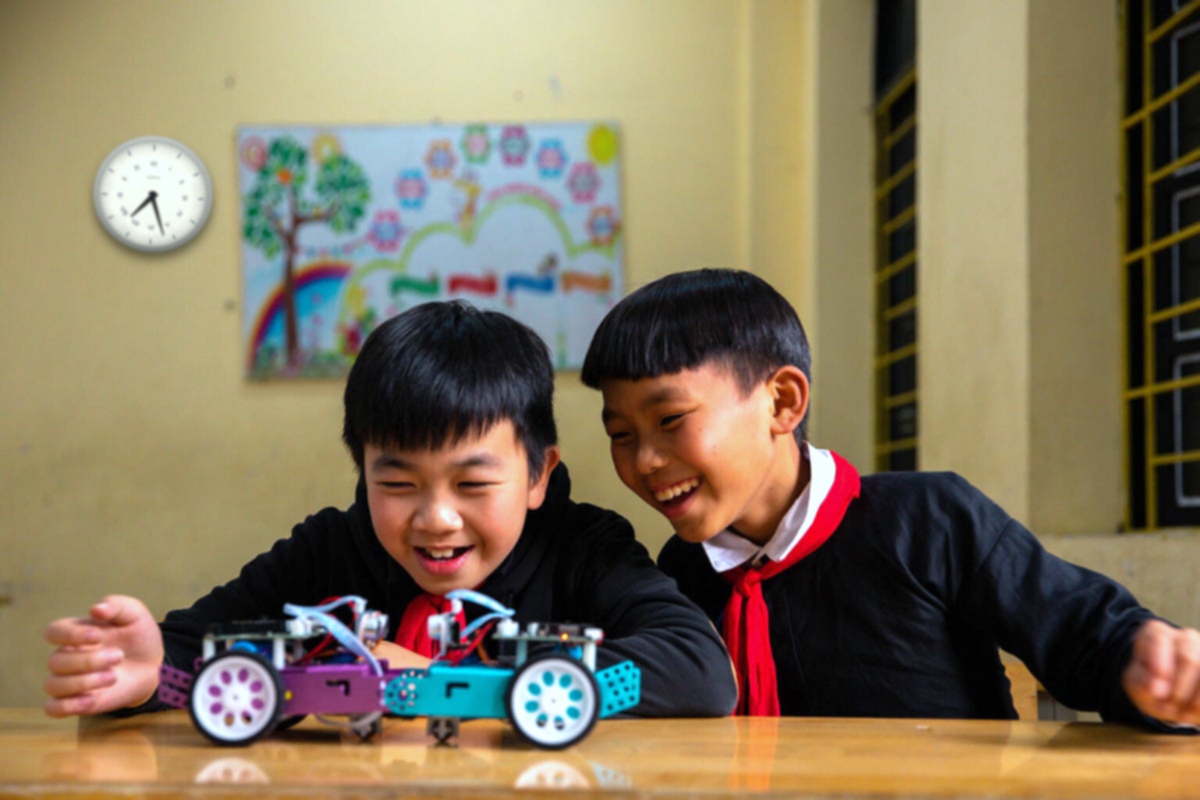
7h27
